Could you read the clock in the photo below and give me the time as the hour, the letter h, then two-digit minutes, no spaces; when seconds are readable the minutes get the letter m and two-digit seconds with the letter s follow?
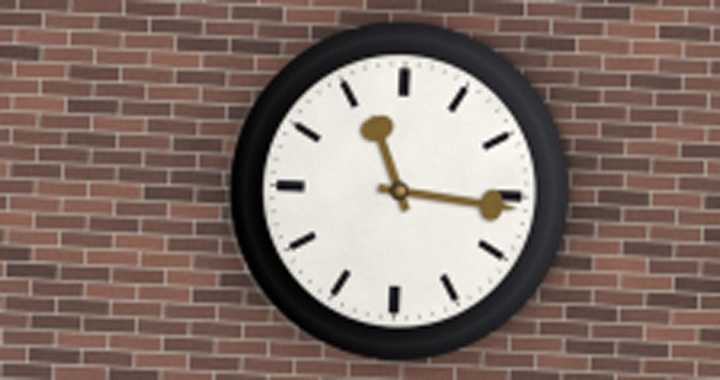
11h16
